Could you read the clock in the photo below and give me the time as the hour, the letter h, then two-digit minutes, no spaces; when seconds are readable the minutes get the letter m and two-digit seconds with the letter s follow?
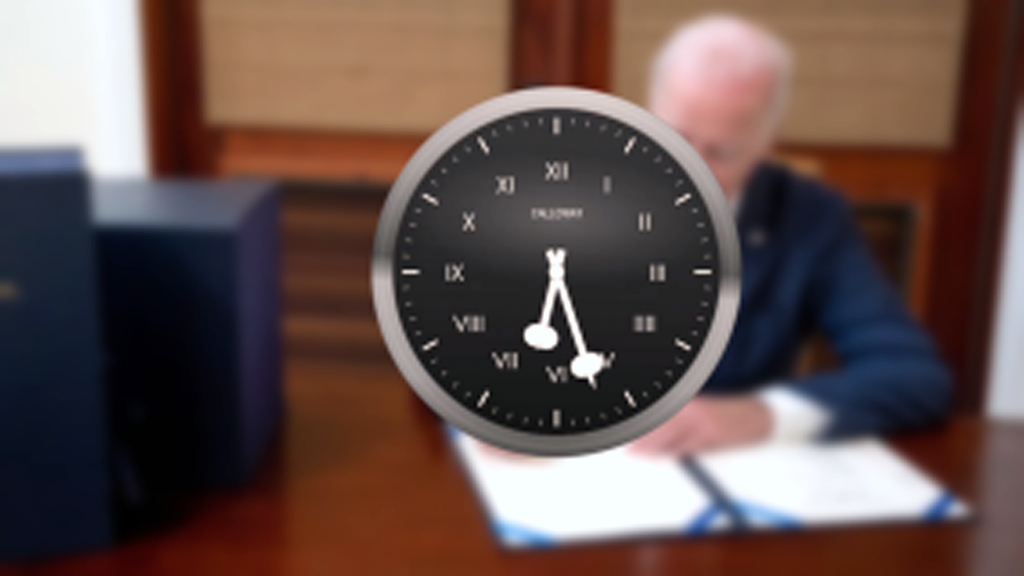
6h27
